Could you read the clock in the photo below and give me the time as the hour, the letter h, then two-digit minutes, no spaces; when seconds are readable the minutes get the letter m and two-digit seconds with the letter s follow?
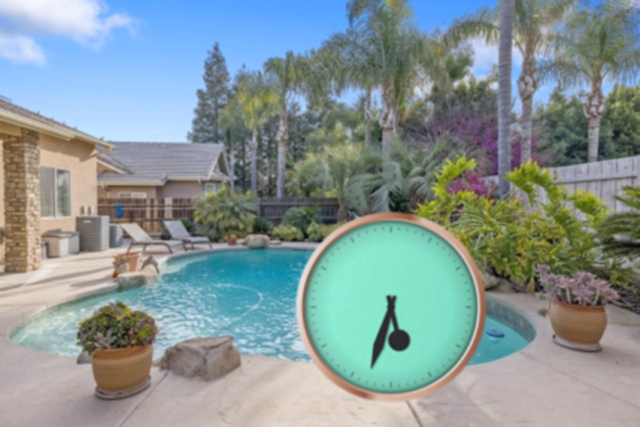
5h33
